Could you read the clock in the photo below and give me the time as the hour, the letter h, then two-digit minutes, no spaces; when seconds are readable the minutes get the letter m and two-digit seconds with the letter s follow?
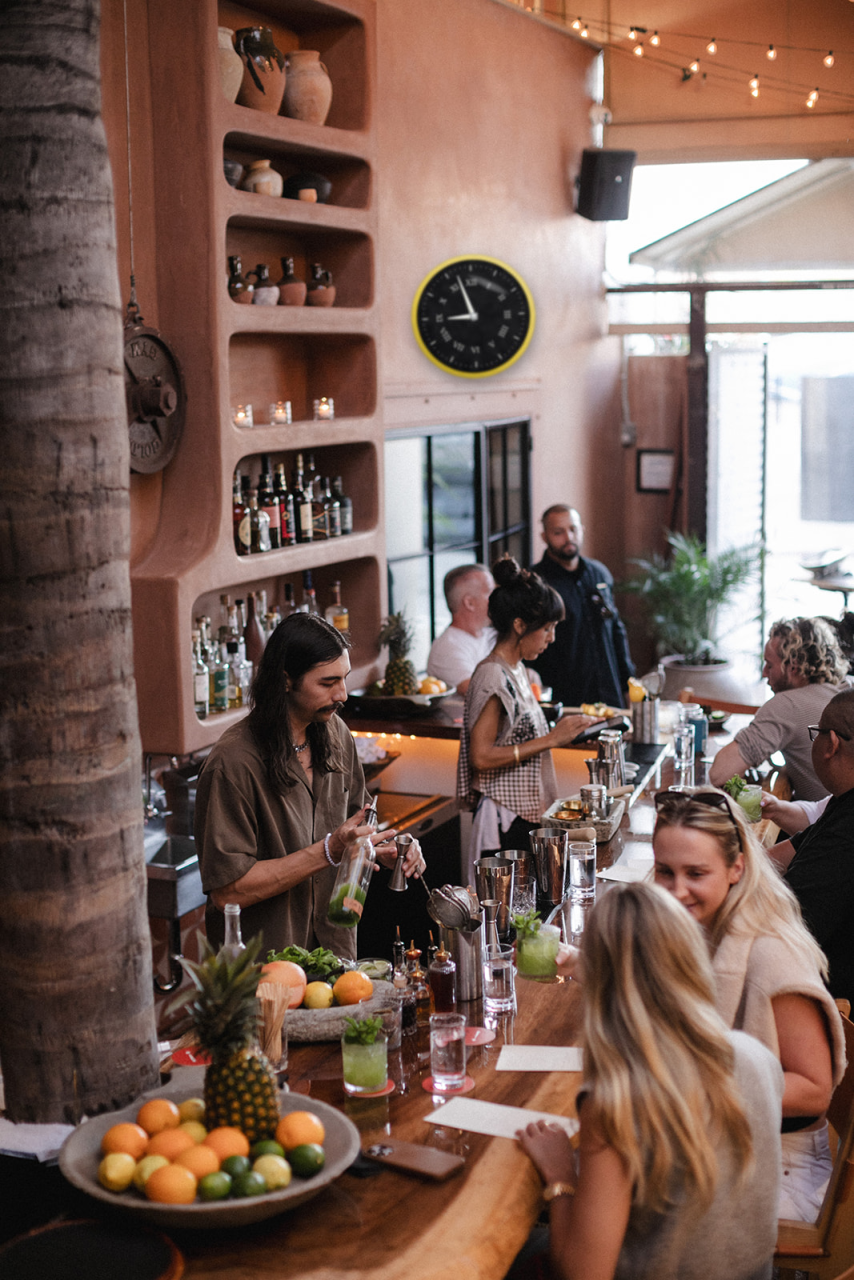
8h57
